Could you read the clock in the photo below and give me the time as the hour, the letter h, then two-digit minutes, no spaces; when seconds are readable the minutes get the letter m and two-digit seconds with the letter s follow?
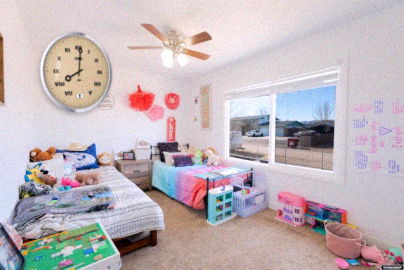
8h01
